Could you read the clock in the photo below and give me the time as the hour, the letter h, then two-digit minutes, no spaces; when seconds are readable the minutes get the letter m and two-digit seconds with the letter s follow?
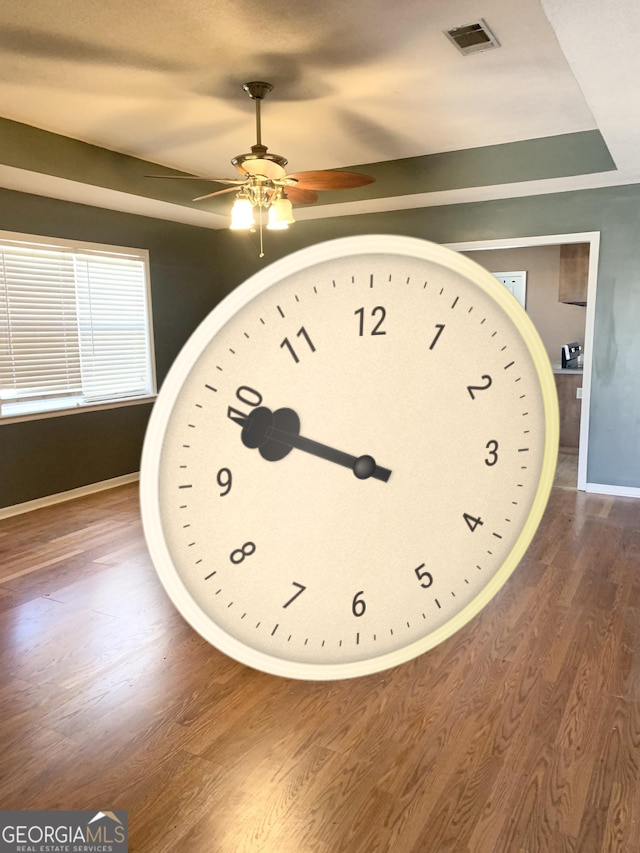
9h49
